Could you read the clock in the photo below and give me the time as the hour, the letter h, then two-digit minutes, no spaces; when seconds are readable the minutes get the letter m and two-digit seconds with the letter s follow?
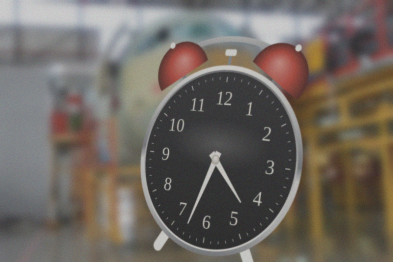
4h33
